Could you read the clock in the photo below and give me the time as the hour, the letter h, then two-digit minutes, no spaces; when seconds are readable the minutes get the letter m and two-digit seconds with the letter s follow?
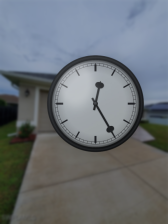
12h25
